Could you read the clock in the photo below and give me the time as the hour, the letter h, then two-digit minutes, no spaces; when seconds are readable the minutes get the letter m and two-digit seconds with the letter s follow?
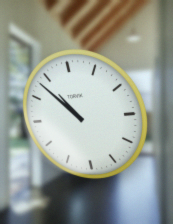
10h53
